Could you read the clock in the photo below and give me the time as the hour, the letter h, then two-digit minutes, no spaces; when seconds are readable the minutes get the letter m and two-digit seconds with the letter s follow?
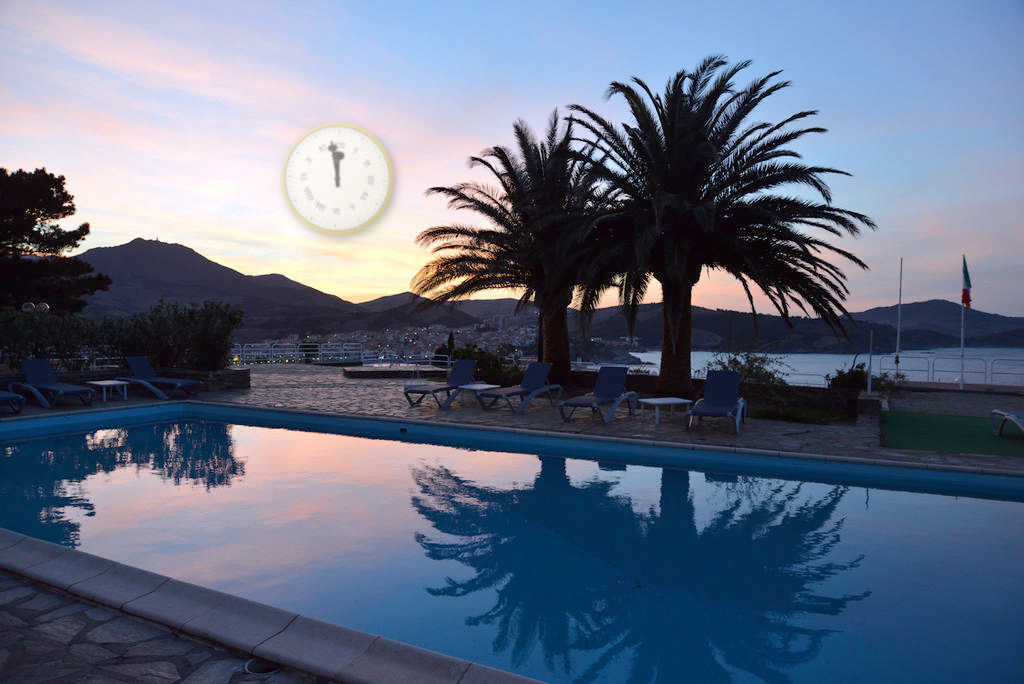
11h58
